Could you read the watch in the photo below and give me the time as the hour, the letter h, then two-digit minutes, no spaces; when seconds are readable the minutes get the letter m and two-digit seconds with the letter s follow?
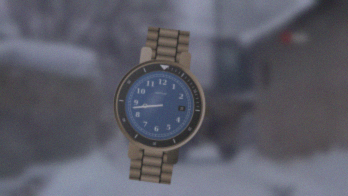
8h43
